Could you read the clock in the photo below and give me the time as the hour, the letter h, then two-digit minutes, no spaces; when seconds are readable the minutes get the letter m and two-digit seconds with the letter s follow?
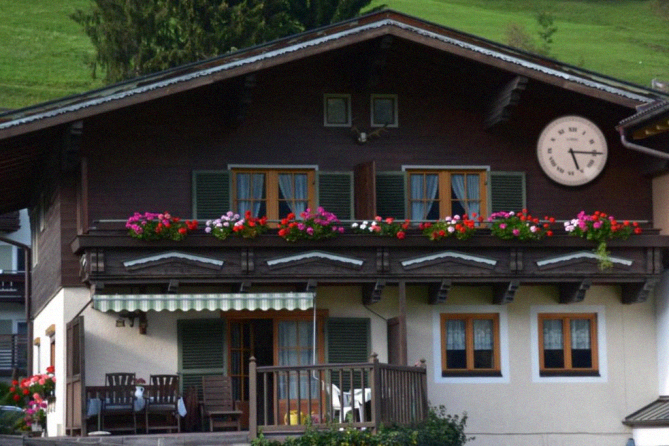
5h15
